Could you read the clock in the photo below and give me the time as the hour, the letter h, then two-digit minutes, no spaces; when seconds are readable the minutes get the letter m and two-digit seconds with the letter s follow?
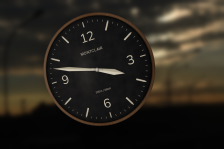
3h48
